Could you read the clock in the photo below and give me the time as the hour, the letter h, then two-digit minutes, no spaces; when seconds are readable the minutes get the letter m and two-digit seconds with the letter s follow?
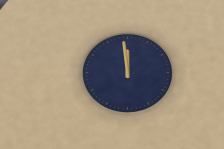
11h59
